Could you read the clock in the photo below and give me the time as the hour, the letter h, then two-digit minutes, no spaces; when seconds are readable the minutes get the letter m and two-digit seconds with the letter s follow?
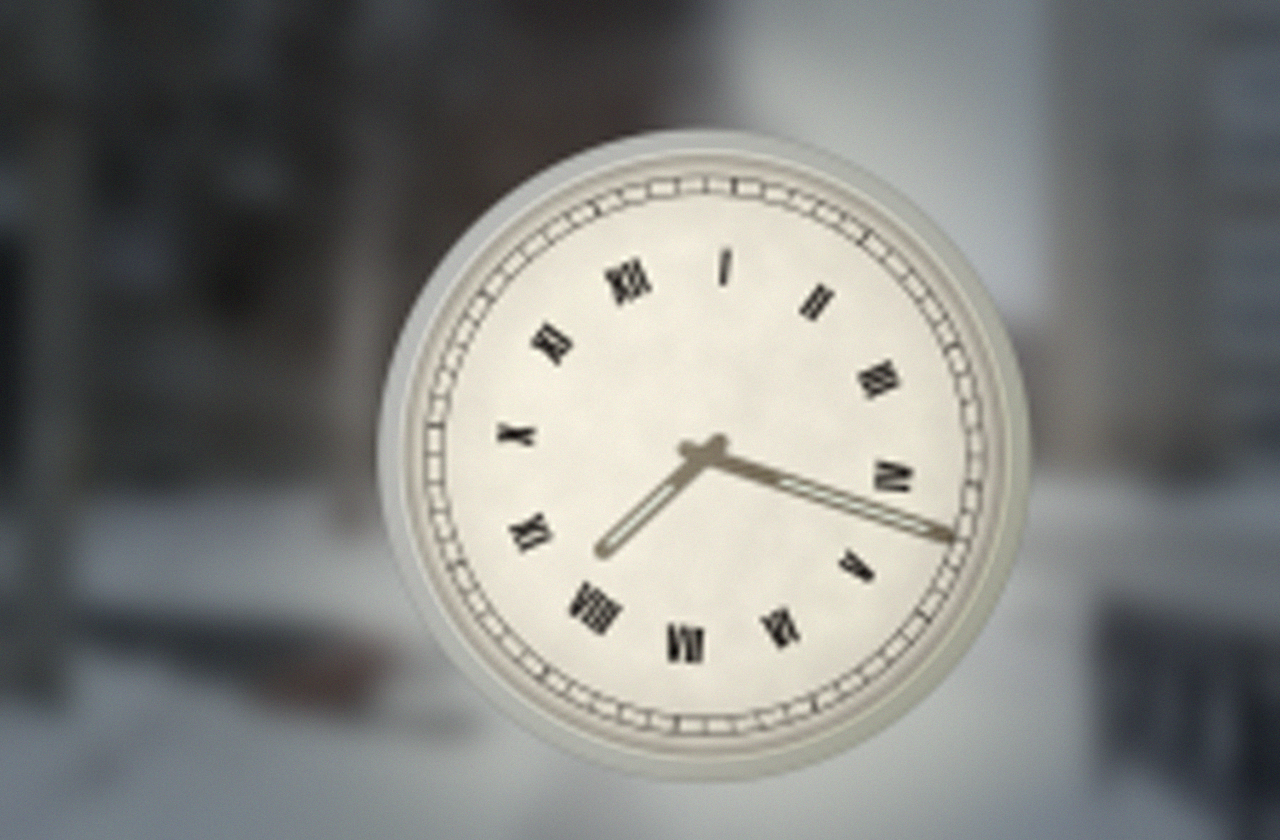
8h22
